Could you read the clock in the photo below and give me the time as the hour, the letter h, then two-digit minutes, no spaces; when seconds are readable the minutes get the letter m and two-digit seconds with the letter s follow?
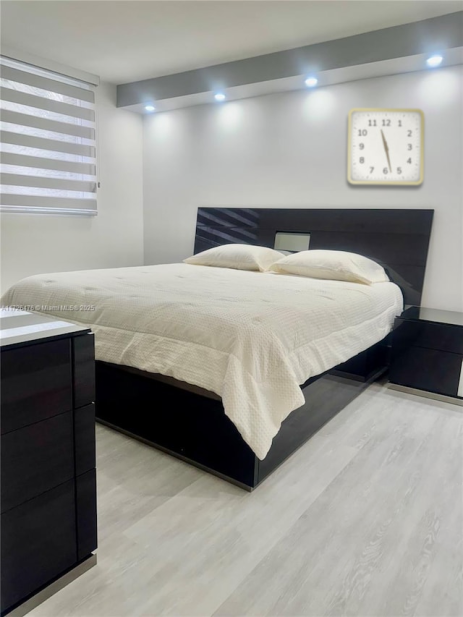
11h28
